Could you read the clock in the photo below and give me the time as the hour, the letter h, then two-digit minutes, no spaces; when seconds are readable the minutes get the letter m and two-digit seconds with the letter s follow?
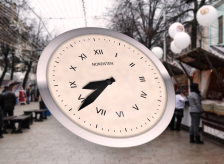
8h39
